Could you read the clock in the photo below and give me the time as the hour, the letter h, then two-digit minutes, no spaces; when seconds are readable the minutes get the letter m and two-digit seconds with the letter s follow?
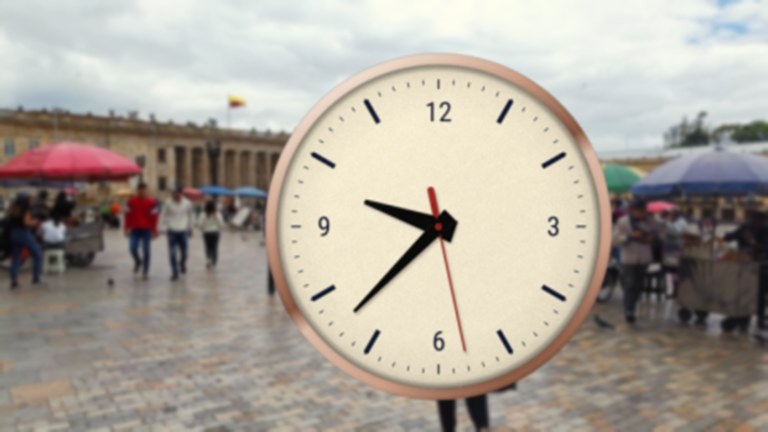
9h37m28s
